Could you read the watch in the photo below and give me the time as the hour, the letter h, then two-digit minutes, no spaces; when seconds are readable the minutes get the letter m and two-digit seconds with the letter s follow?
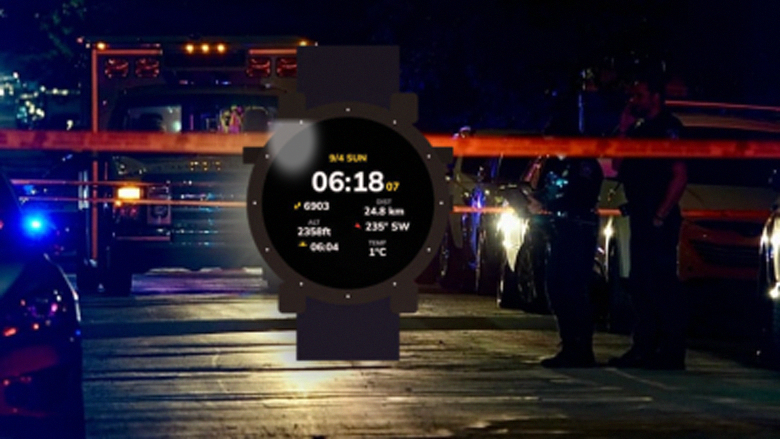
6h18
